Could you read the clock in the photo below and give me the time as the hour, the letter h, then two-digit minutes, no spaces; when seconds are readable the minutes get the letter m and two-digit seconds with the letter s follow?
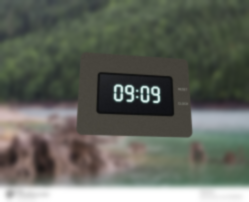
9h09
